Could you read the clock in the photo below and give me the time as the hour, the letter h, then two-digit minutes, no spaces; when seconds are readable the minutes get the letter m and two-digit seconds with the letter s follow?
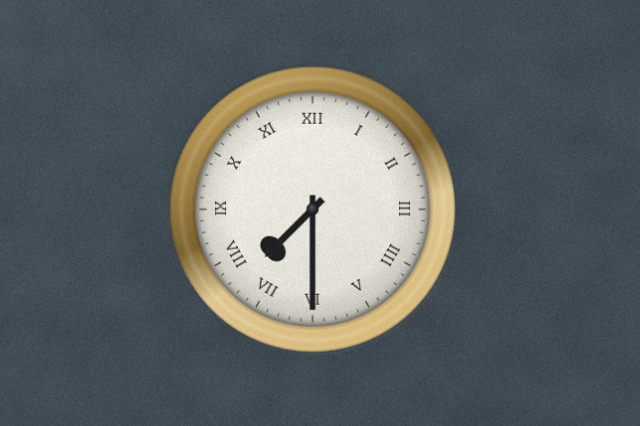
7h30
